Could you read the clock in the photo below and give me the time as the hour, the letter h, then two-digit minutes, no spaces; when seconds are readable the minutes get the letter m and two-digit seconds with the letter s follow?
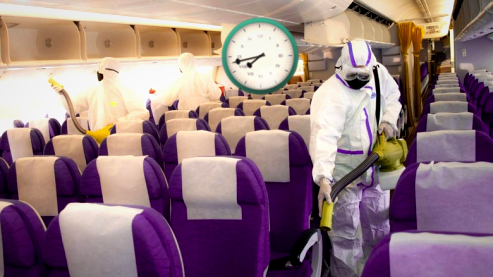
7h43
